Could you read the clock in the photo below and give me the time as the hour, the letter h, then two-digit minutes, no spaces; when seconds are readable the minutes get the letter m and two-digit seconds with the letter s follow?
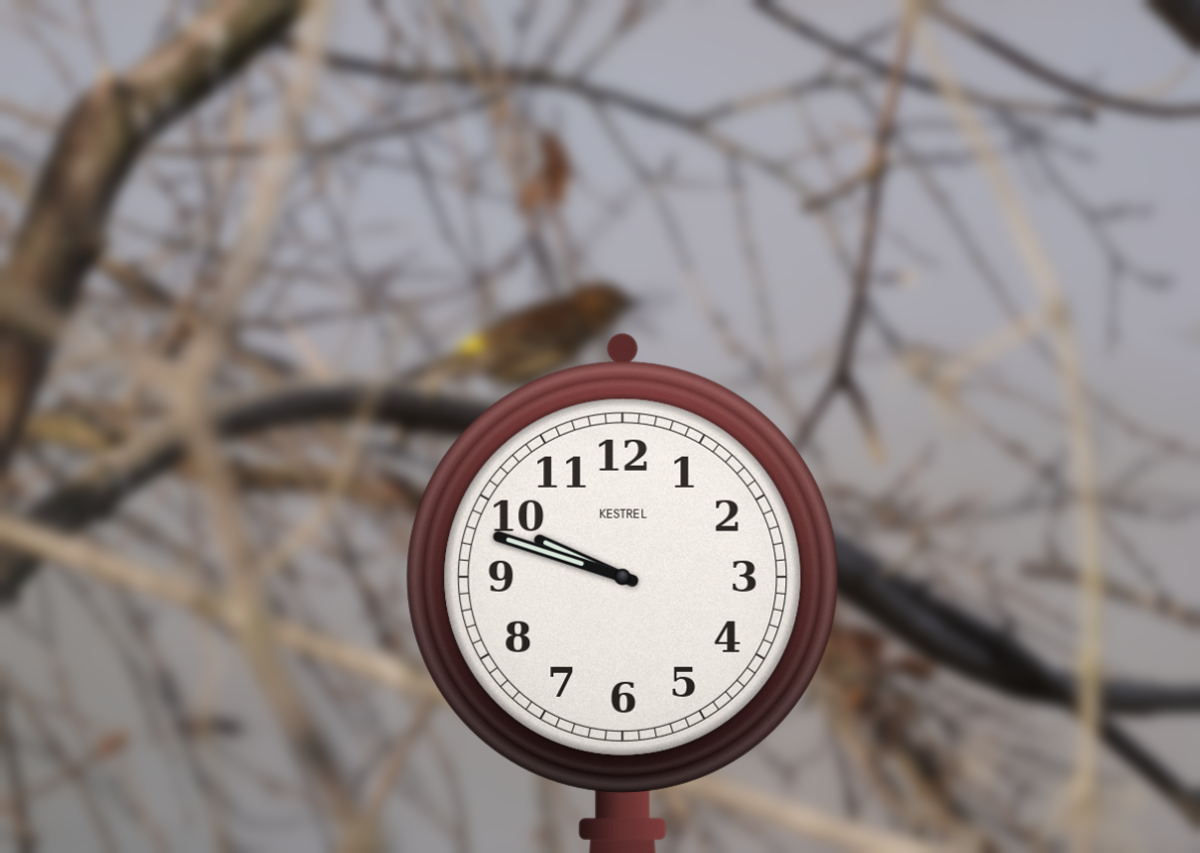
9h48
